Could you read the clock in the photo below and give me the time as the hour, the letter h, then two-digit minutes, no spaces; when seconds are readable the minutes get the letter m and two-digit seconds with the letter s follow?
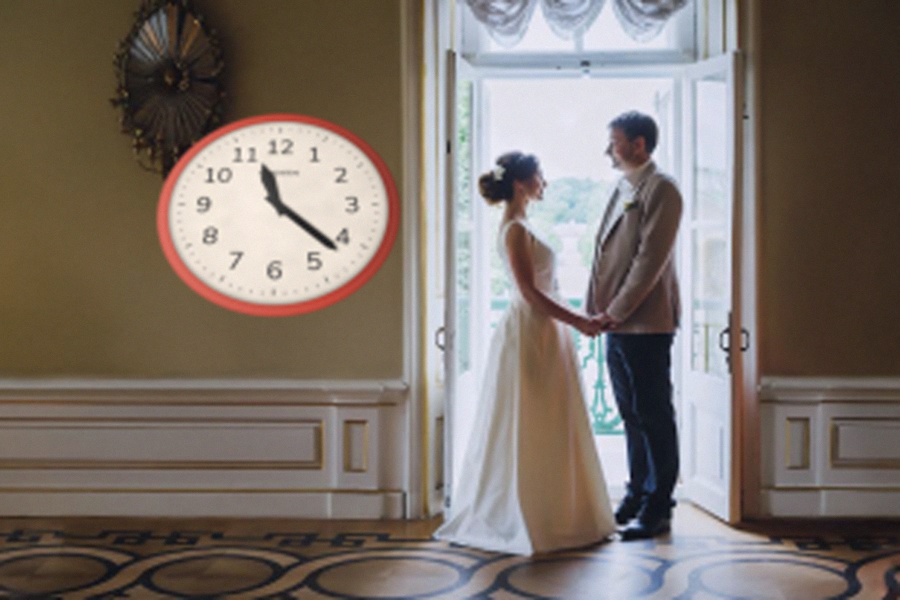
11h22
